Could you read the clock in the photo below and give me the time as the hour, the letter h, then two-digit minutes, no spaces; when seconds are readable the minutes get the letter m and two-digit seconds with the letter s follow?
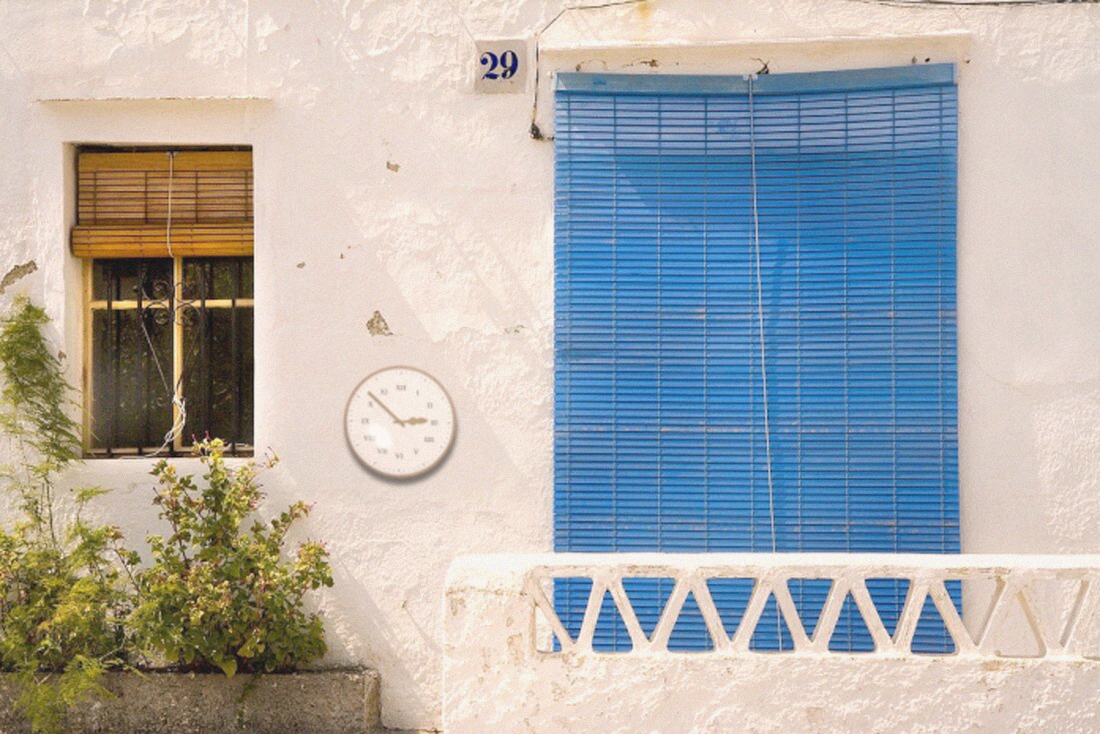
2h52
